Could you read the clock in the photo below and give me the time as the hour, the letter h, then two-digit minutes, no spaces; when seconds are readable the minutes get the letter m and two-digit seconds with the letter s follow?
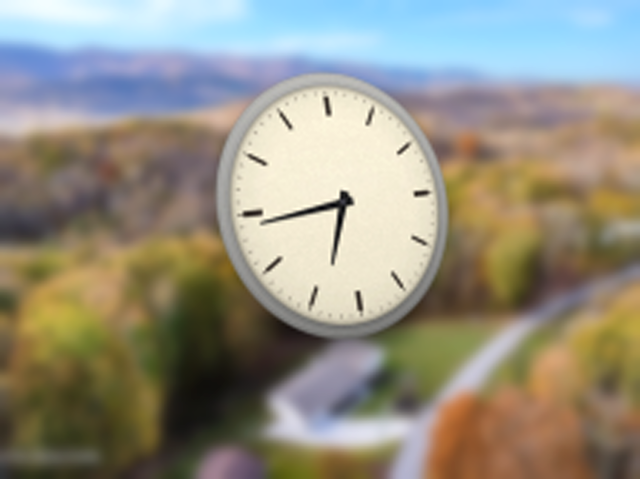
6h44
